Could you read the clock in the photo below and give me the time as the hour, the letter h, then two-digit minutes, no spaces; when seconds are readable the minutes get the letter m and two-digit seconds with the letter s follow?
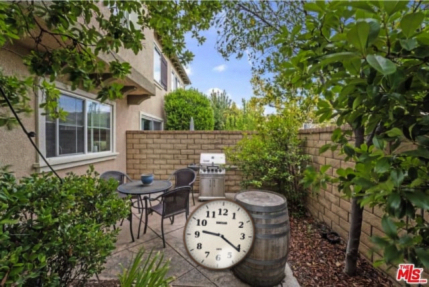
9h21
